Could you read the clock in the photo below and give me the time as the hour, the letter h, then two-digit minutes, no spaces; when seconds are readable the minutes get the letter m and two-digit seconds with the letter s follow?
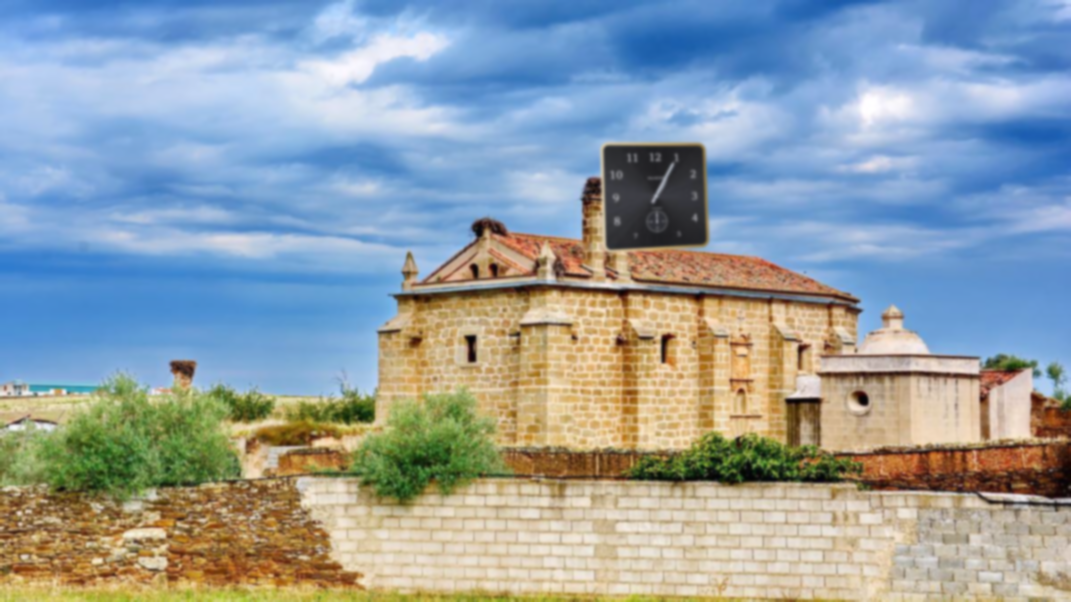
1h05
